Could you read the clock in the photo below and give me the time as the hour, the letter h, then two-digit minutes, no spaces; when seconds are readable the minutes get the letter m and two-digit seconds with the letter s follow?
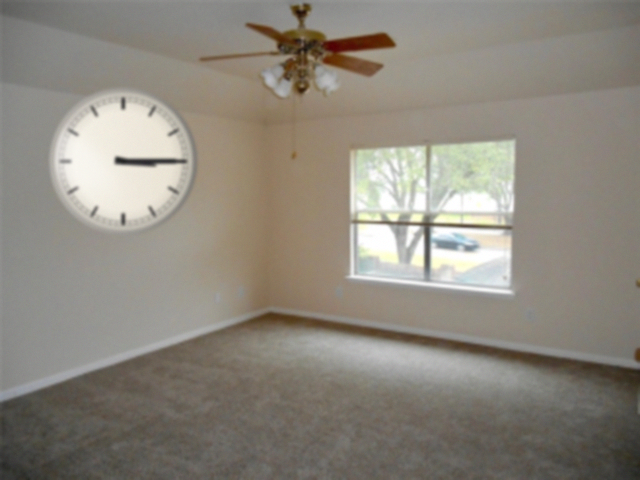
3h15
